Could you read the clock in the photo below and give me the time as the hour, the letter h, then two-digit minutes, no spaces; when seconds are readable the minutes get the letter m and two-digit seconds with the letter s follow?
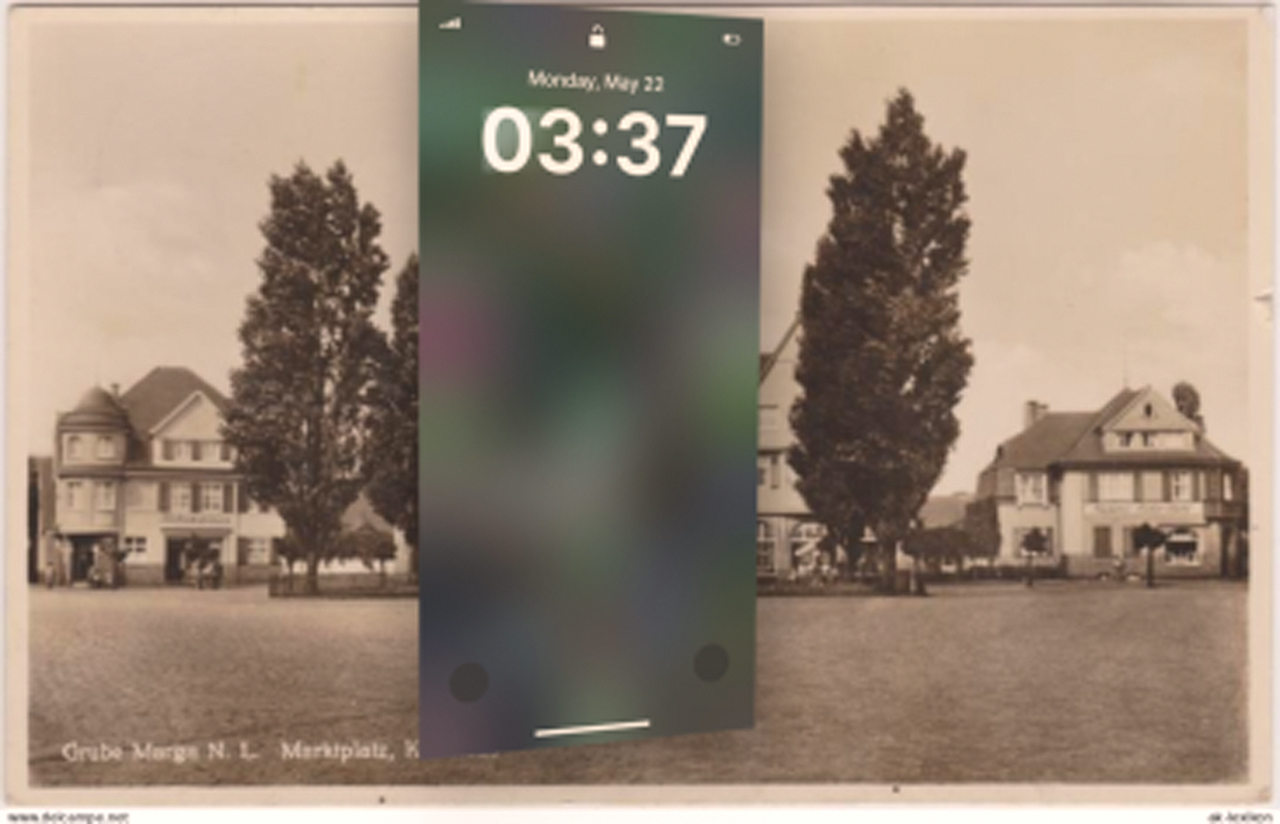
3h37
